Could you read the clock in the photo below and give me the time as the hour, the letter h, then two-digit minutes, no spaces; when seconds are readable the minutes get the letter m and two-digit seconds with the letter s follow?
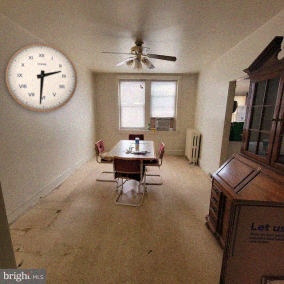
2h31
